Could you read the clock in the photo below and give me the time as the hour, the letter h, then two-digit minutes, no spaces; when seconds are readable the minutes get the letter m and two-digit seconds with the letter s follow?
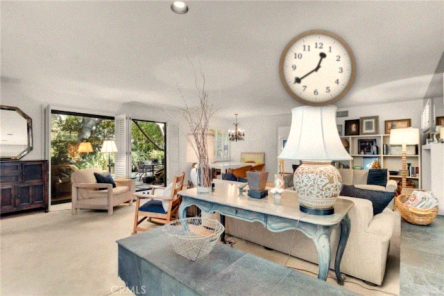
12h39
